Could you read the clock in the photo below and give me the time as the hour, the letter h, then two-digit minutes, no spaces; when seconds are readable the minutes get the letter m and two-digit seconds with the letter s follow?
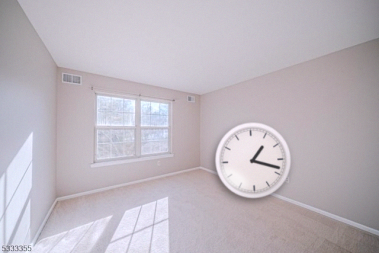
1h18
